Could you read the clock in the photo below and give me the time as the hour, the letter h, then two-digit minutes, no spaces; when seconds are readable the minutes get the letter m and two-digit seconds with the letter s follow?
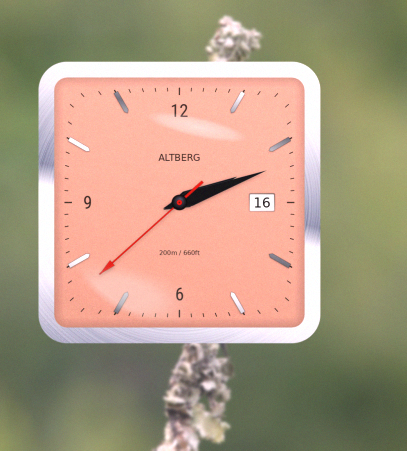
2h11m38s
